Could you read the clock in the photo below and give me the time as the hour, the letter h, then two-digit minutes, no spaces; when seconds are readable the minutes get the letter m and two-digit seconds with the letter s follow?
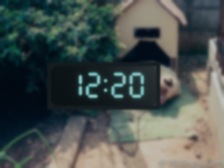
12h20
